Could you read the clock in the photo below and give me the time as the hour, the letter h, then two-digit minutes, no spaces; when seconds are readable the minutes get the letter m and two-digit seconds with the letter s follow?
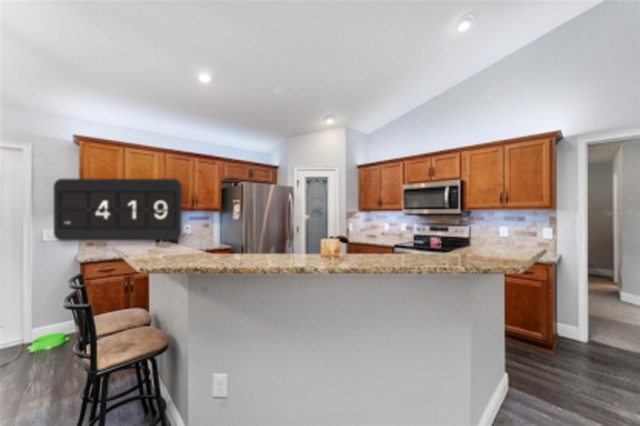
4h19
